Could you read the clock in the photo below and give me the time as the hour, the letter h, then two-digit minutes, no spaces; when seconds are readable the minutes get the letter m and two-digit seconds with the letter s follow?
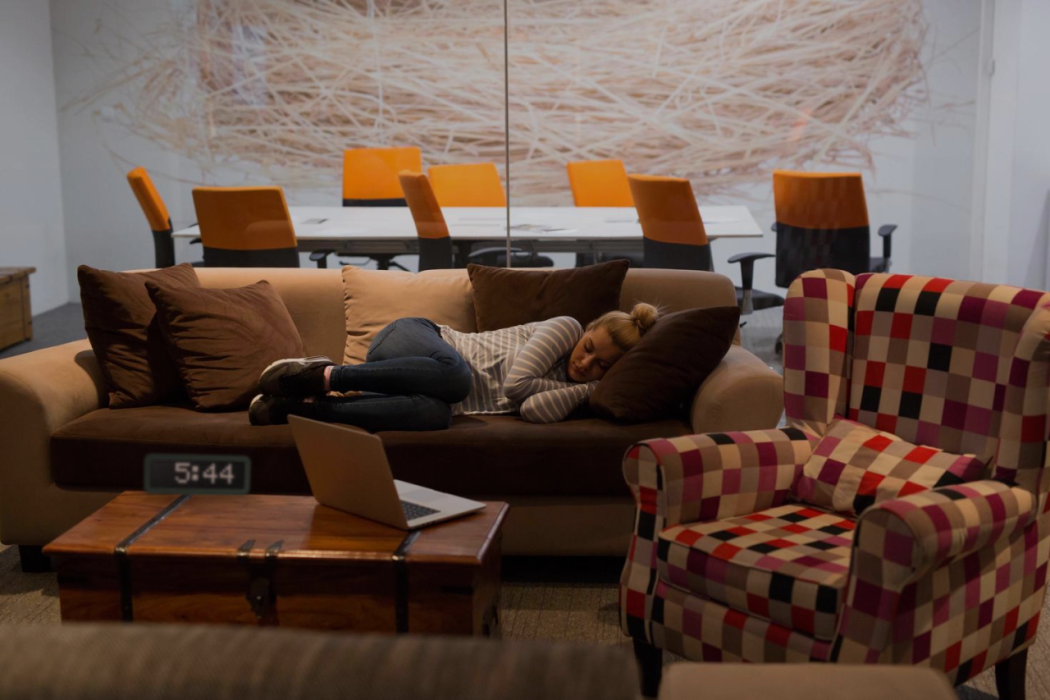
5h44
